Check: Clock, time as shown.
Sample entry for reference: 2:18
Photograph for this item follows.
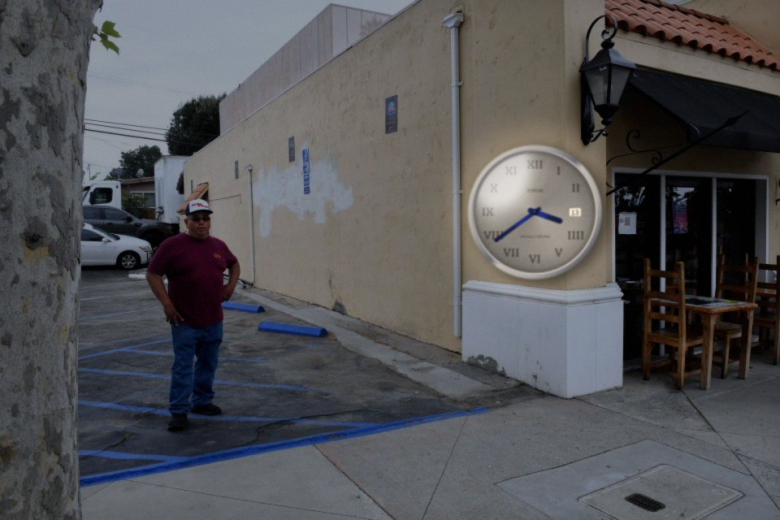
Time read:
3:39
